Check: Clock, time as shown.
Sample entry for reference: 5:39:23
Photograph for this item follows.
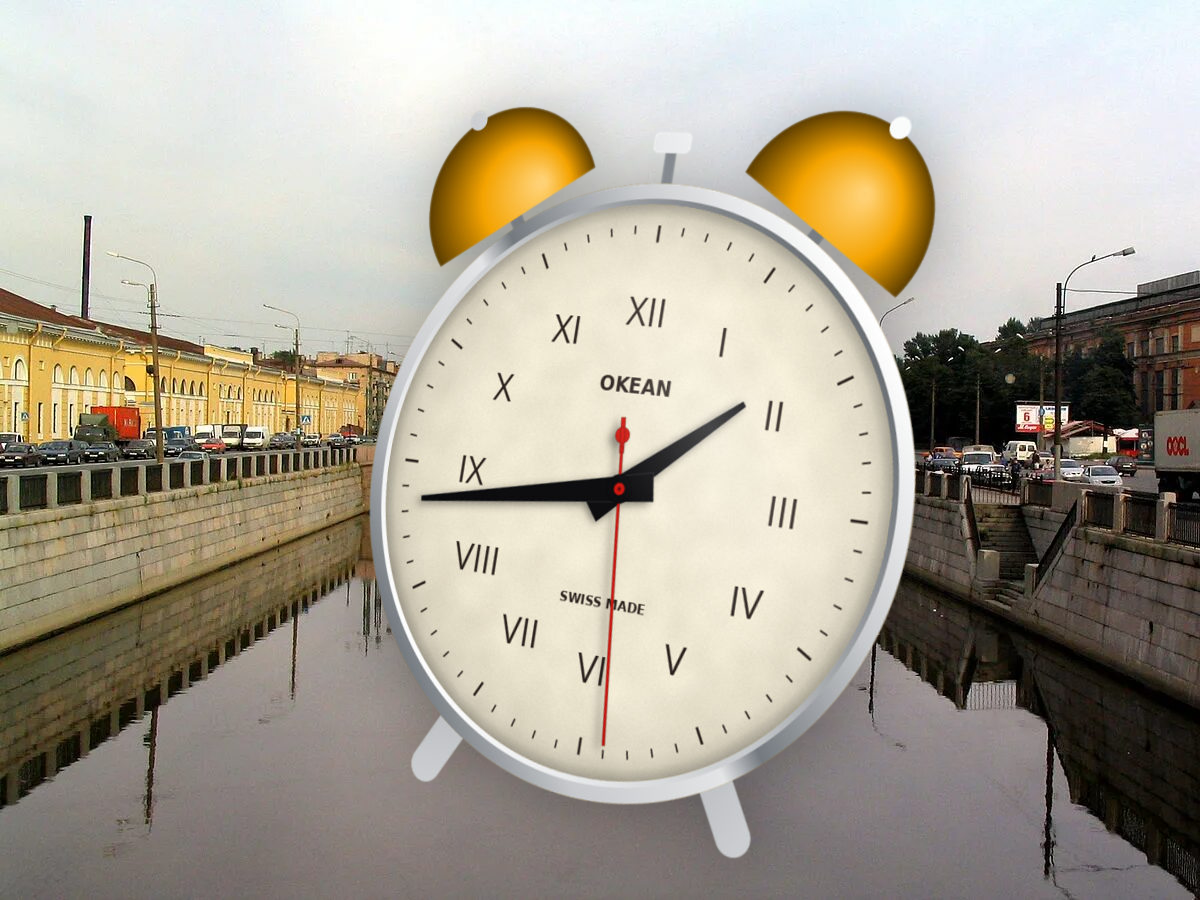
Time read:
1:43:29
